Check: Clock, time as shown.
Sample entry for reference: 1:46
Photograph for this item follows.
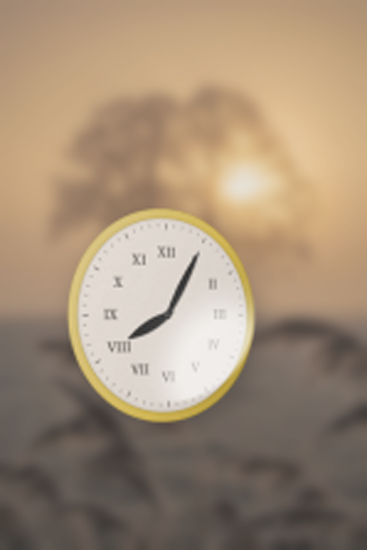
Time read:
8:05
